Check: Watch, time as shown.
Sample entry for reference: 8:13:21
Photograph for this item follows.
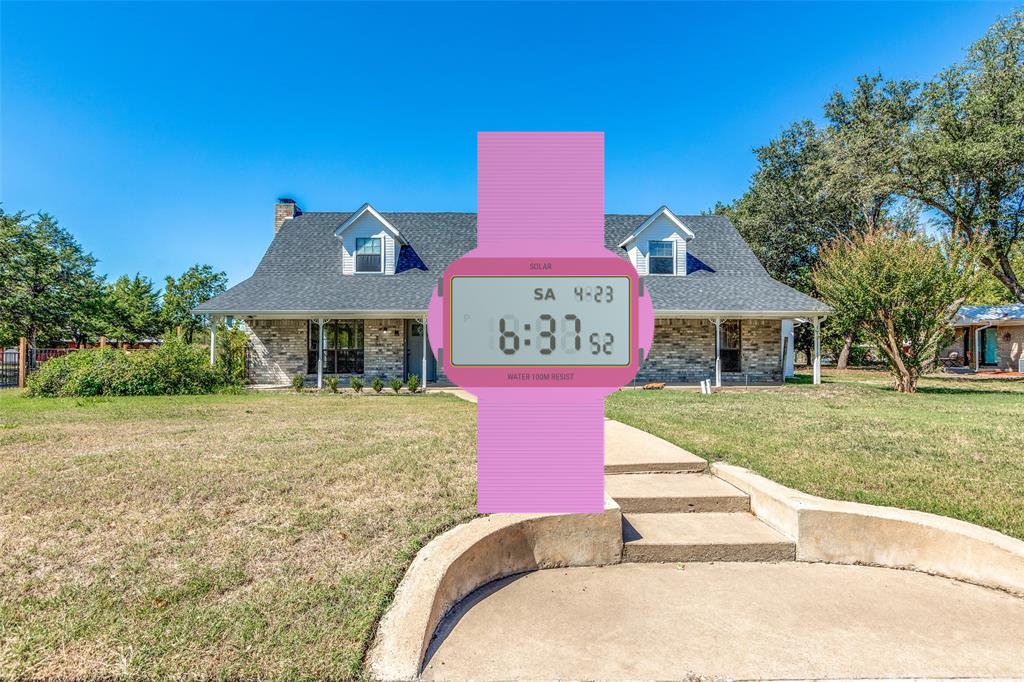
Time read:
6:37:52
